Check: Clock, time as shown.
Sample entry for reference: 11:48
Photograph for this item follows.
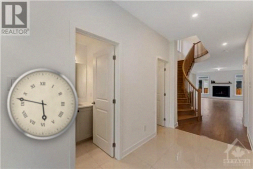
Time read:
5:47
